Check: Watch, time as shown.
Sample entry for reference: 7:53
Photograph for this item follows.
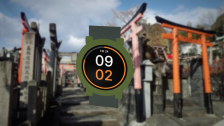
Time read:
9:02
